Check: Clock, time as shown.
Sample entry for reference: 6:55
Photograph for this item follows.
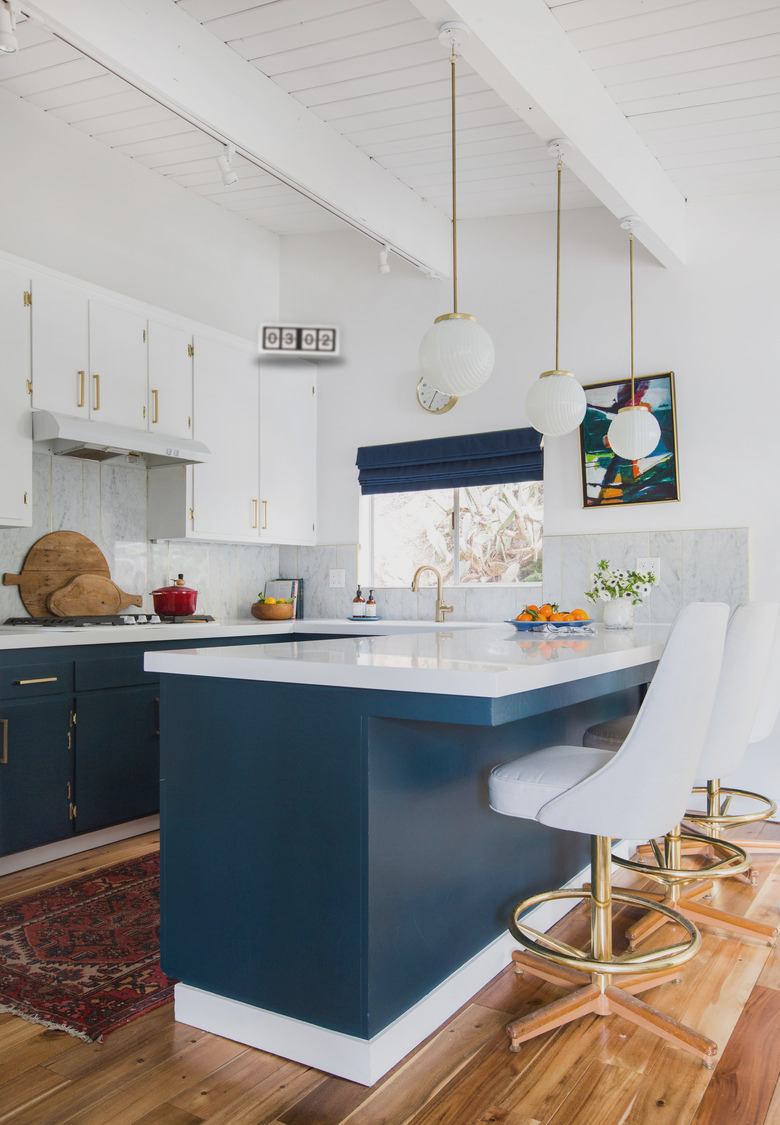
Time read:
3:02
